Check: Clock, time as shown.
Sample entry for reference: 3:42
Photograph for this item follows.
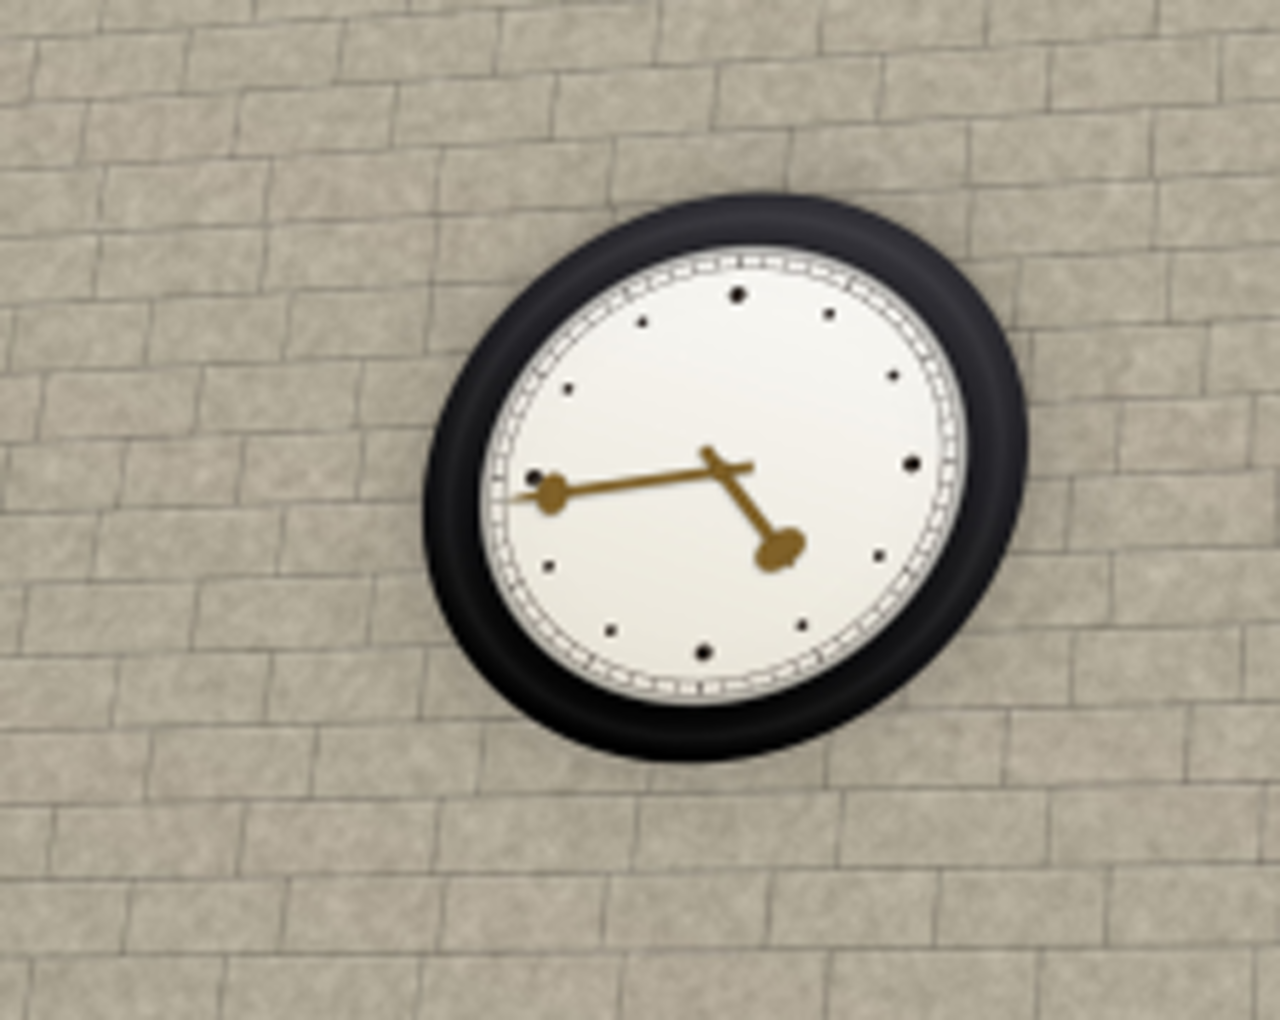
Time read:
4:44
